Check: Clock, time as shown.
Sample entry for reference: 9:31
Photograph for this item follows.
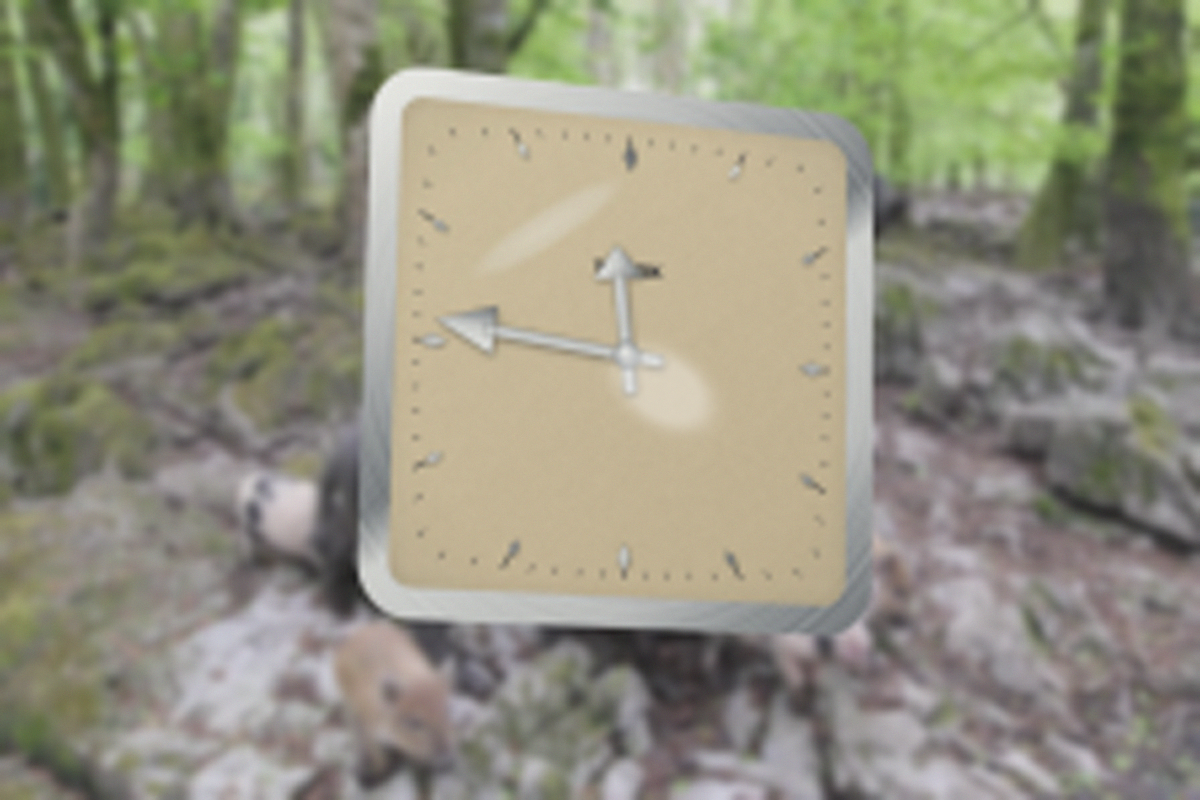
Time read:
11:46
